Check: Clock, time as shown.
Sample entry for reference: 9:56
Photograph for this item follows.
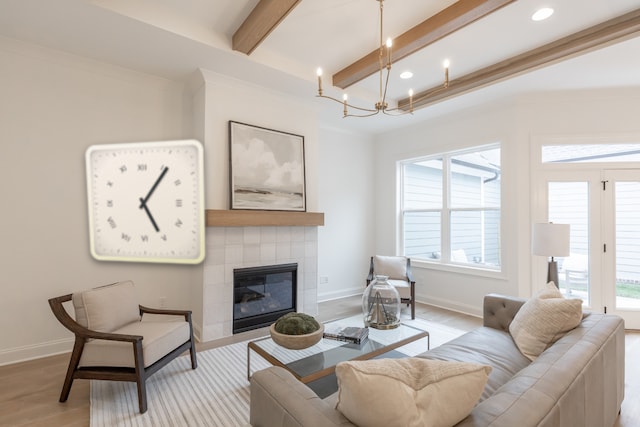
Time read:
5:06
